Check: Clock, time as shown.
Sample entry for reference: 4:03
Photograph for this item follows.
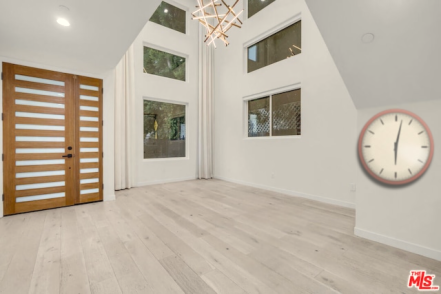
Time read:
6:02
